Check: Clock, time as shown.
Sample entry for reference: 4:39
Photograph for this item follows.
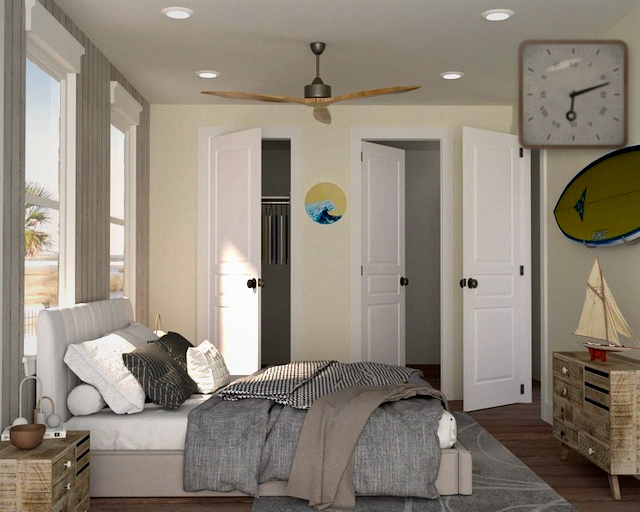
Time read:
6:12
